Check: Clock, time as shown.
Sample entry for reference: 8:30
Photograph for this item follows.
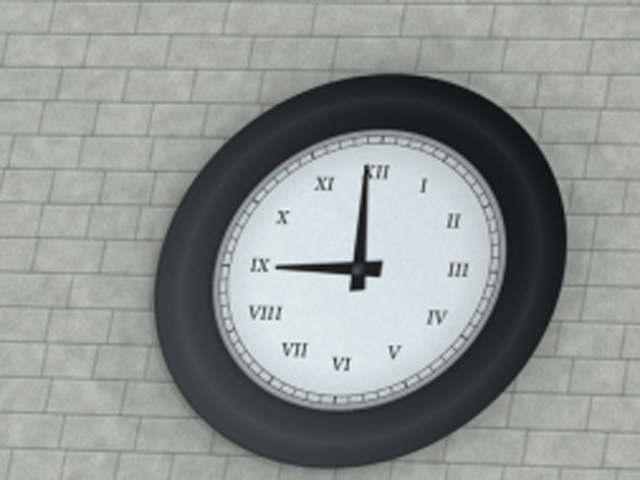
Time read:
8:59
